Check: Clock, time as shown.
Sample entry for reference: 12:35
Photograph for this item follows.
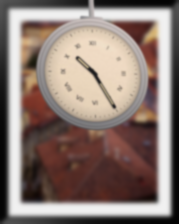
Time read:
10:25
